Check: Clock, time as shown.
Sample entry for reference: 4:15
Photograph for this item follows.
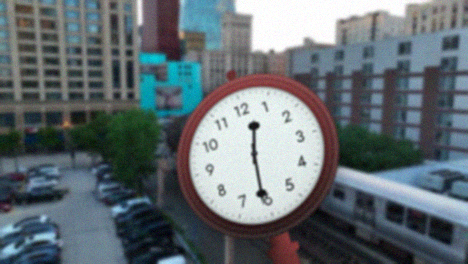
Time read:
12:31
